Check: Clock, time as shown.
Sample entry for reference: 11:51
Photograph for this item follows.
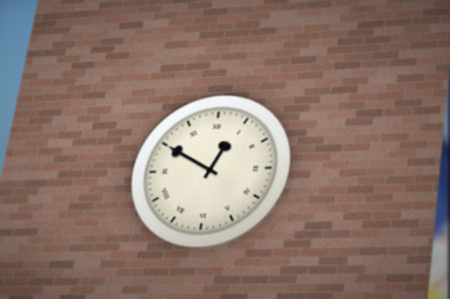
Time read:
12:50
